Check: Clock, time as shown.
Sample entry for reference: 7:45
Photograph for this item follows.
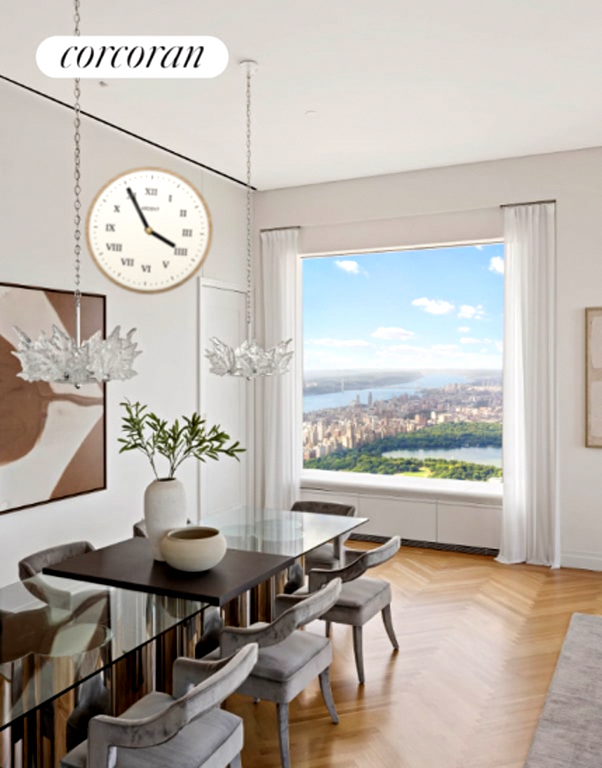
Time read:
3:55
